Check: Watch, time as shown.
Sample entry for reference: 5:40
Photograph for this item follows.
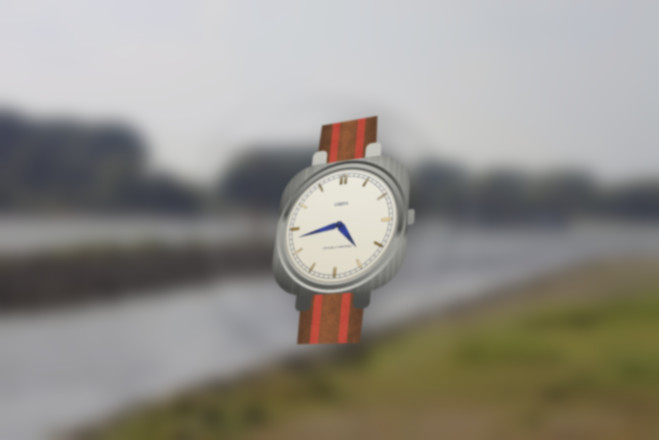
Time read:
4:43
